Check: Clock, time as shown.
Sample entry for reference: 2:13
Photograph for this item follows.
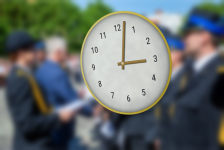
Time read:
3:02
